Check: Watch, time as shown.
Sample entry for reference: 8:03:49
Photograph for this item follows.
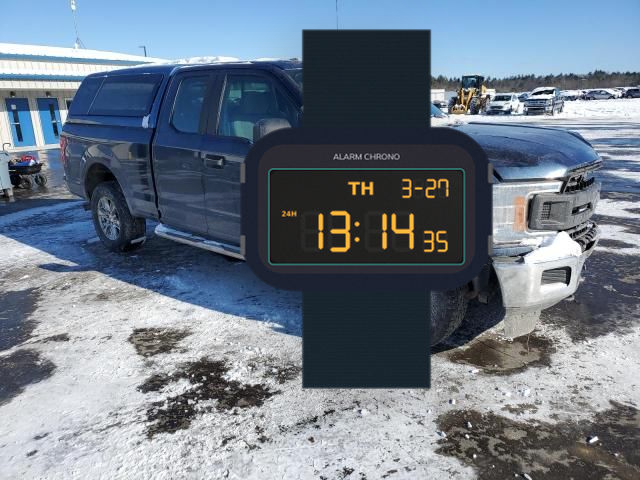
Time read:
13:14:35
